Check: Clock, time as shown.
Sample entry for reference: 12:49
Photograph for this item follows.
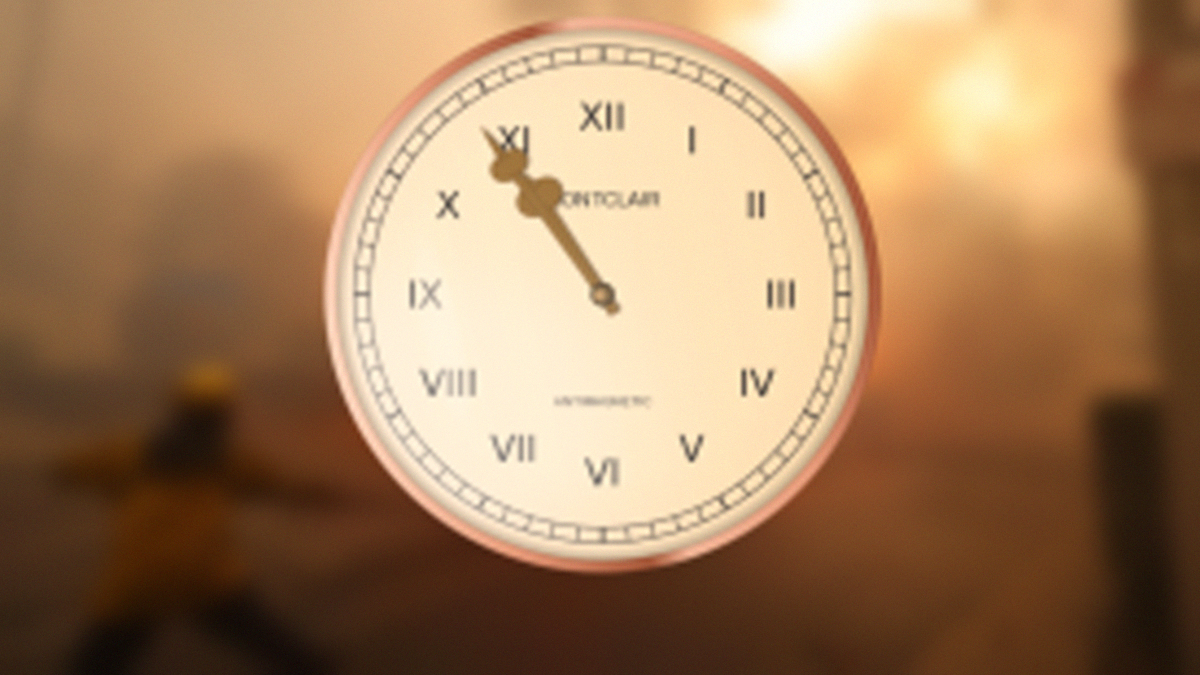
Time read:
10:54
